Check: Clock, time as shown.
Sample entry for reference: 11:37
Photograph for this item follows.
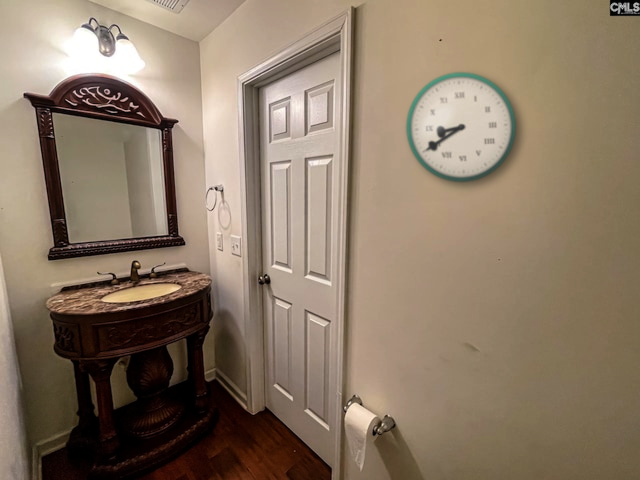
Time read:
8:40
